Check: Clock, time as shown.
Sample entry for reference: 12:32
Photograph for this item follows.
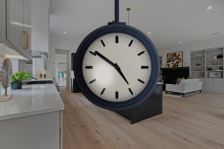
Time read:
4:51
